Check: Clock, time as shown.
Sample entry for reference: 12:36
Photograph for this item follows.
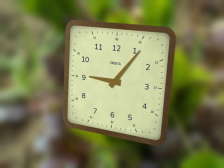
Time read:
9:06
